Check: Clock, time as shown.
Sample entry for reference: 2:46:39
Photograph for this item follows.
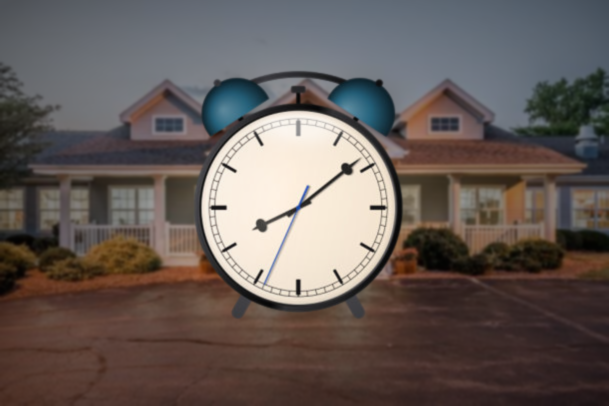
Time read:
8:08:34
